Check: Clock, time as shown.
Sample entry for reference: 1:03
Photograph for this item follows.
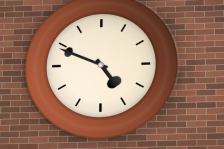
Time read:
4:49
